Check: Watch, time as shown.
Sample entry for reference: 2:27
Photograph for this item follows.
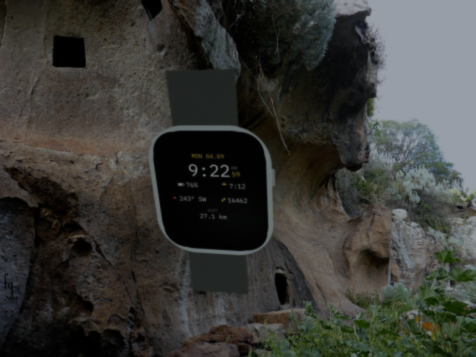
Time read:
9:22
